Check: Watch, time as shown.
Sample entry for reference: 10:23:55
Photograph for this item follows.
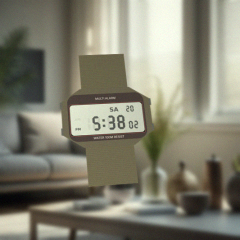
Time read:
5:38:02
